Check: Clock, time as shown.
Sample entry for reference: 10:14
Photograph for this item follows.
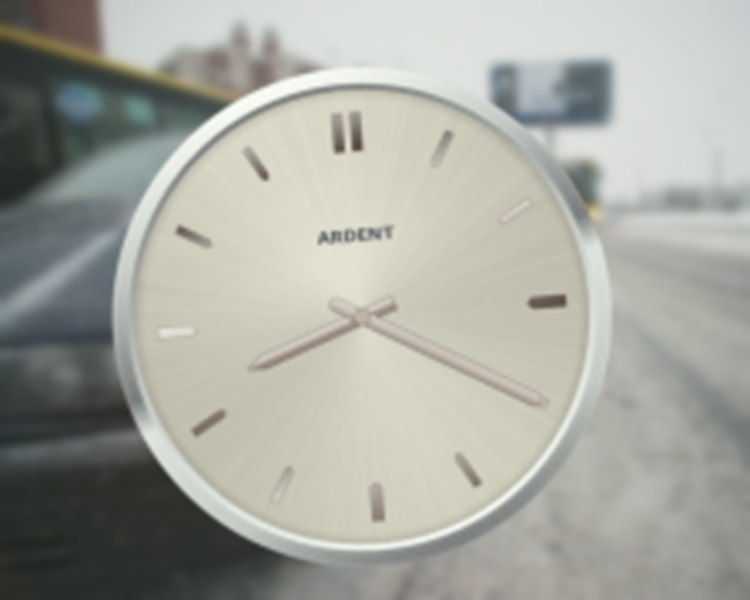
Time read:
8:20
